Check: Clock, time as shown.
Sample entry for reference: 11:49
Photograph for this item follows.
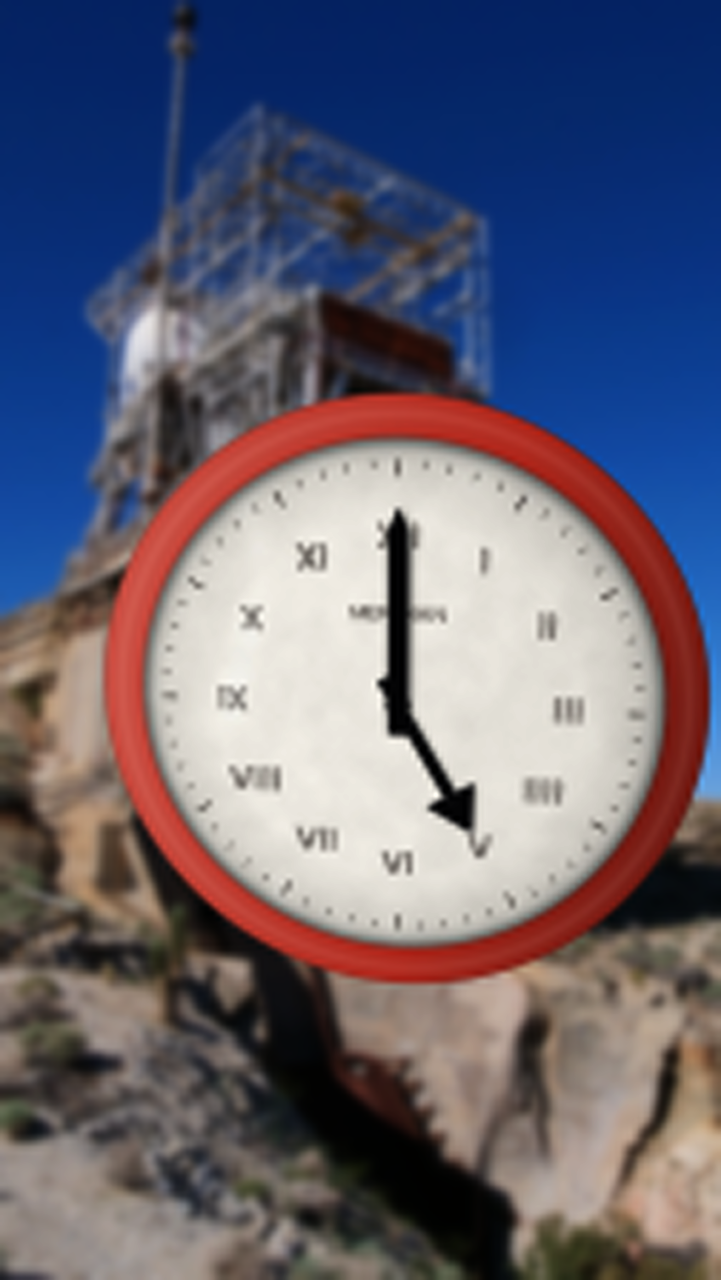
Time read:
5:00
